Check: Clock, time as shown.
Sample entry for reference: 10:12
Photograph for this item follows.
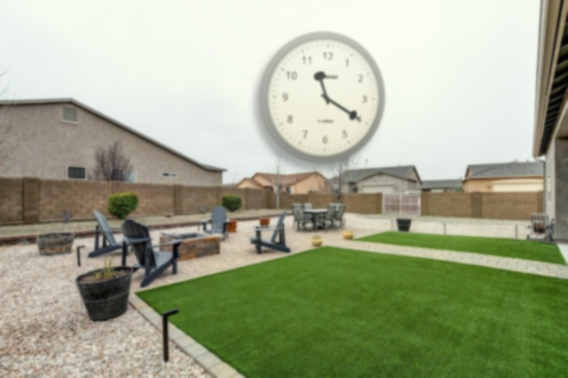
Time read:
11:20
